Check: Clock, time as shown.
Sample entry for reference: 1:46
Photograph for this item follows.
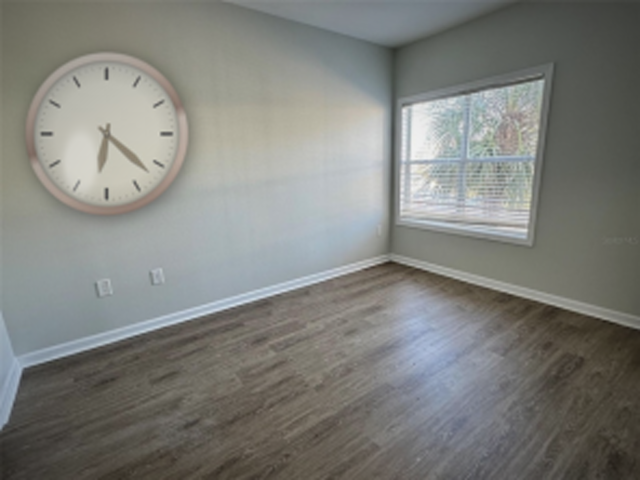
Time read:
6:22
